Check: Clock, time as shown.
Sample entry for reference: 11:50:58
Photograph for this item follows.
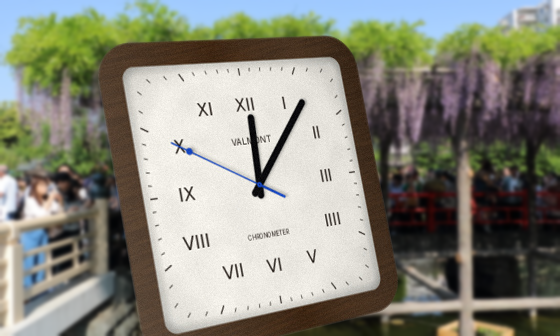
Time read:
12:06:50
